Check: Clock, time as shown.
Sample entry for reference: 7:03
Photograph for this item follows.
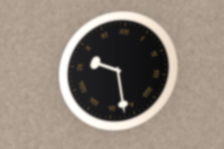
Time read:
9:27
